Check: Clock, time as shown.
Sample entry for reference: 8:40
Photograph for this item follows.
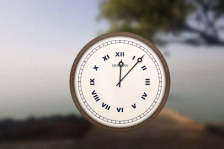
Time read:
12:07
